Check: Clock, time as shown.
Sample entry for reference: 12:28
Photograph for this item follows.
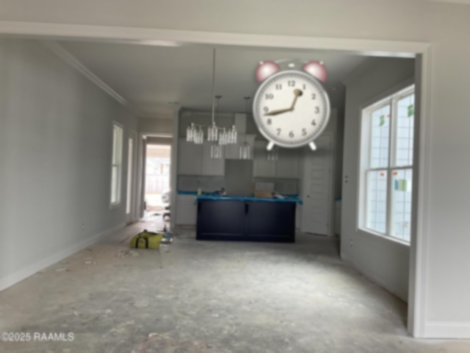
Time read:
12:43
